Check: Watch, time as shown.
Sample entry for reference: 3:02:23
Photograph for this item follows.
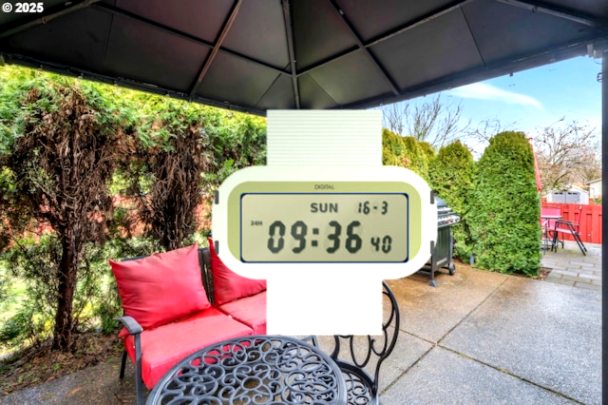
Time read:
9:36:40
